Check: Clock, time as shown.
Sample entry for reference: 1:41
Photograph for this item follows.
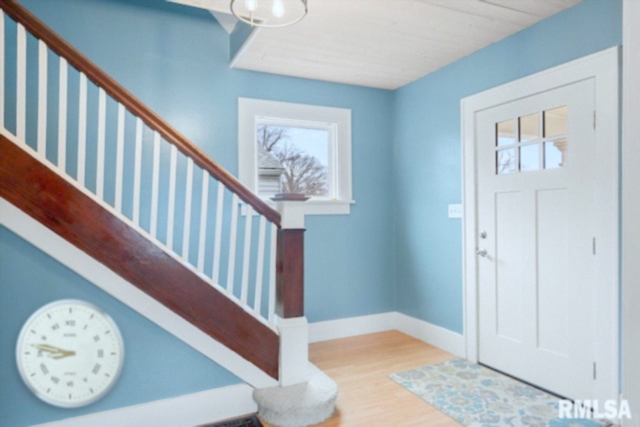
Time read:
8:47
